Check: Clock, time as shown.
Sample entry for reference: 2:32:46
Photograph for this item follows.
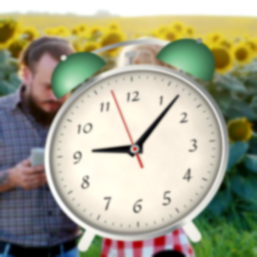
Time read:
9:06:57
